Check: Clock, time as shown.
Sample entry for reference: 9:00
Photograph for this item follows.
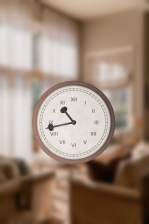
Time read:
10:43
